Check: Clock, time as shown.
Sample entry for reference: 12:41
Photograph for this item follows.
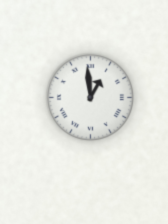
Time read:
12:59
